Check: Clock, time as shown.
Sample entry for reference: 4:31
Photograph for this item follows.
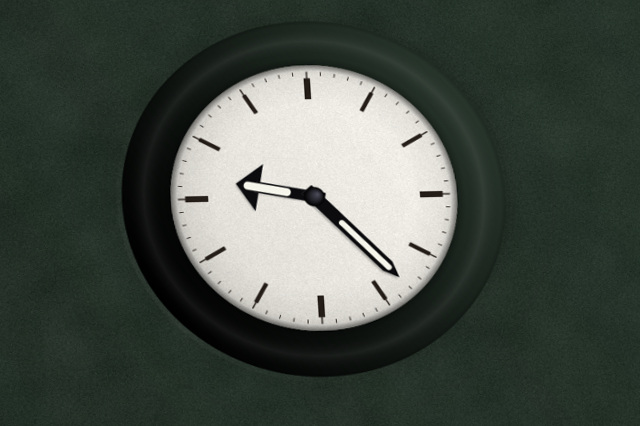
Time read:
9:23
